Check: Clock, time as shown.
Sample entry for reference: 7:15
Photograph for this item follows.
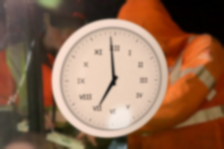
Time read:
6:59
